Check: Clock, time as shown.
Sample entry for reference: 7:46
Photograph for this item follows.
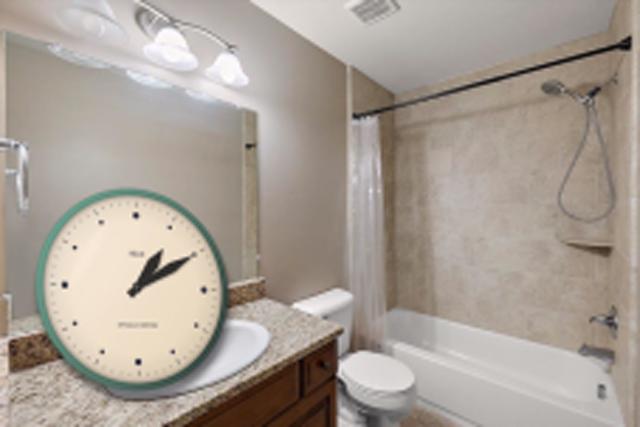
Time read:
1:10
